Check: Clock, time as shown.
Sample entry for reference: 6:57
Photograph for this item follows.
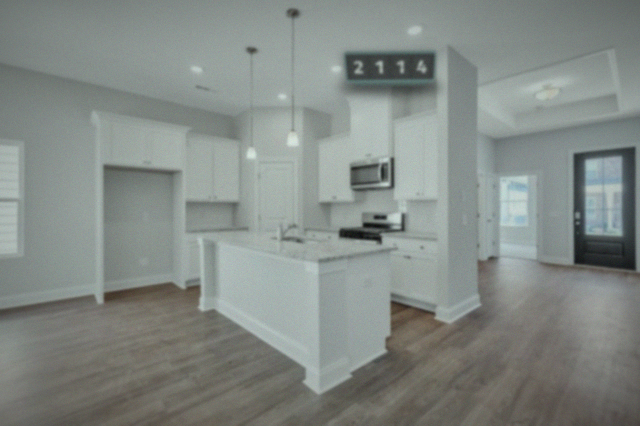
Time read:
21:14
